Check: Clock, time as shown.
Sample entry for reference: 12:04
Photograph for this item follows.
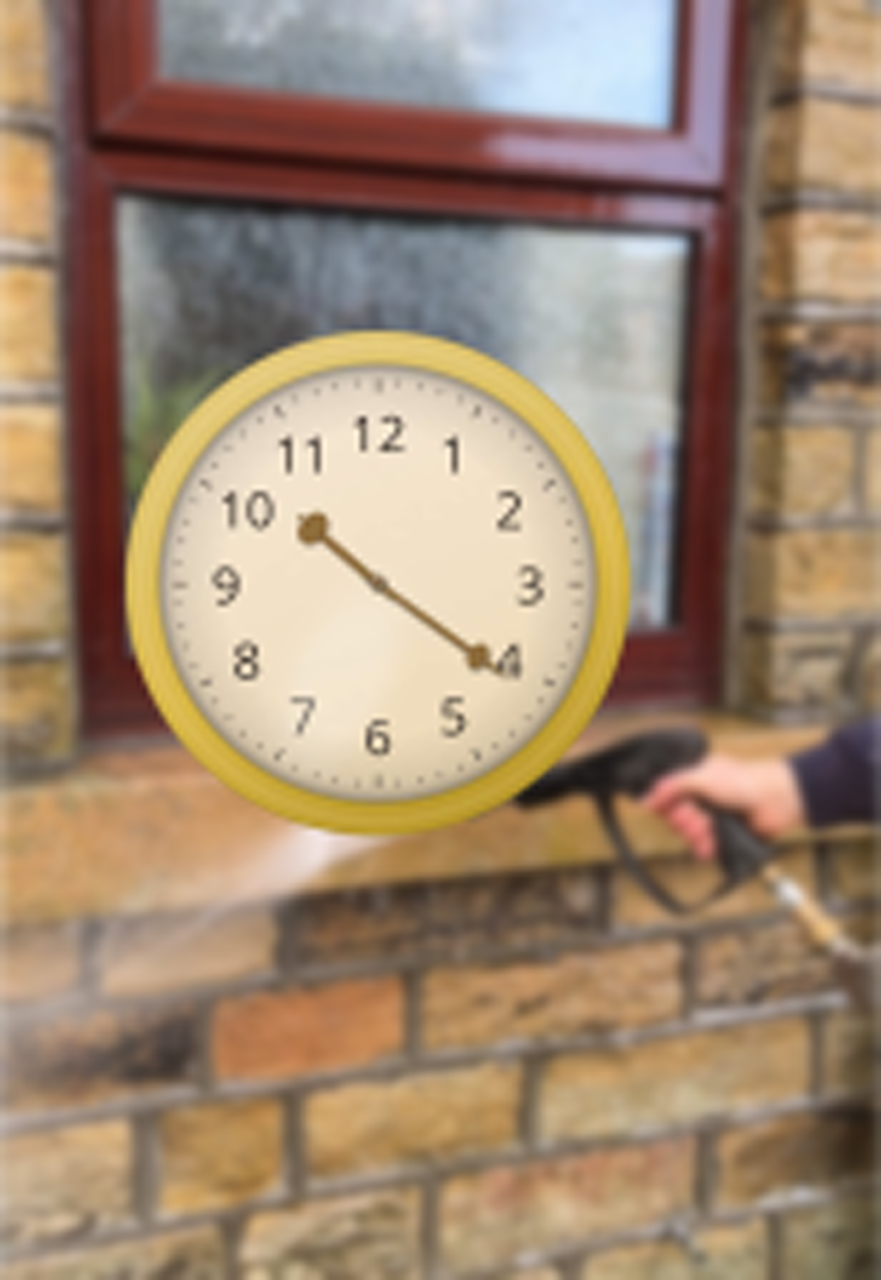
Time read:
10:21
